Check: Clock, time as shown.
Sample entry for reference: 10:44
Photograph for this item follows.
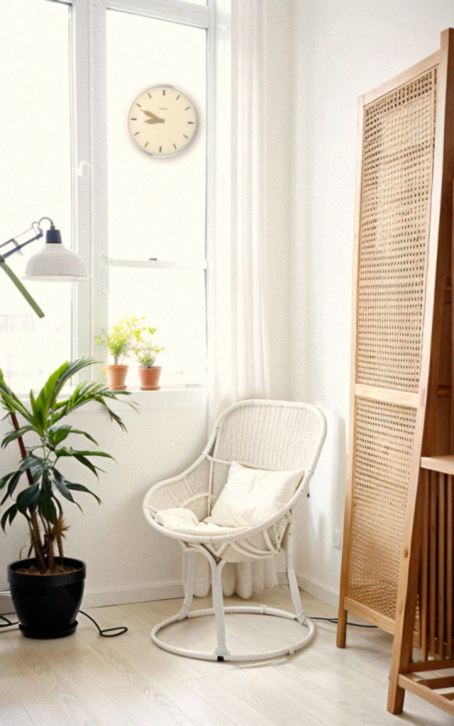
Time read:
8:49
